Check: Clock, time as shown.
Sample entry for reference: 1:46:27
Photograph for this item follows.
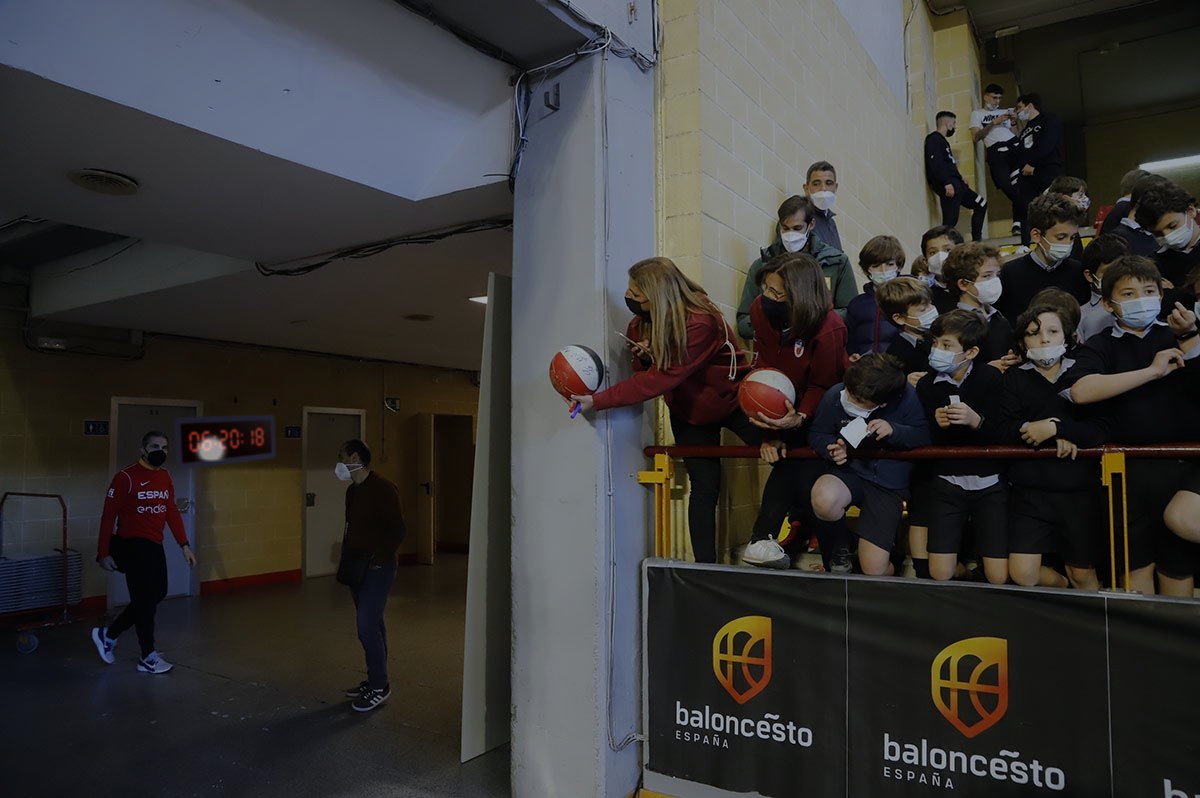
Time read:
6:20:18
